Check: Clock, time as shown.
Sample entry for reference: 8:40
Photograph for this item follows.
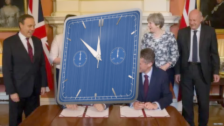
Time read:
11:52
